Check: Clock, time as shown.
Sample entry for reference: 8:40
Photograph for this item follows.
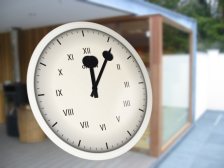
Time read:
12:06
